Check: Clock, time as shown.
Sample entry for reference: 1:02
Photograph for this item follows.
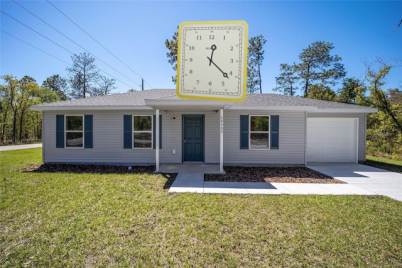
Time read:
12:22
